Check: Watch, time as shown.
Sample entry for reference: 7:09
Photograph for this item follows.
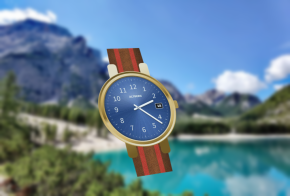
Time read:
2:22
